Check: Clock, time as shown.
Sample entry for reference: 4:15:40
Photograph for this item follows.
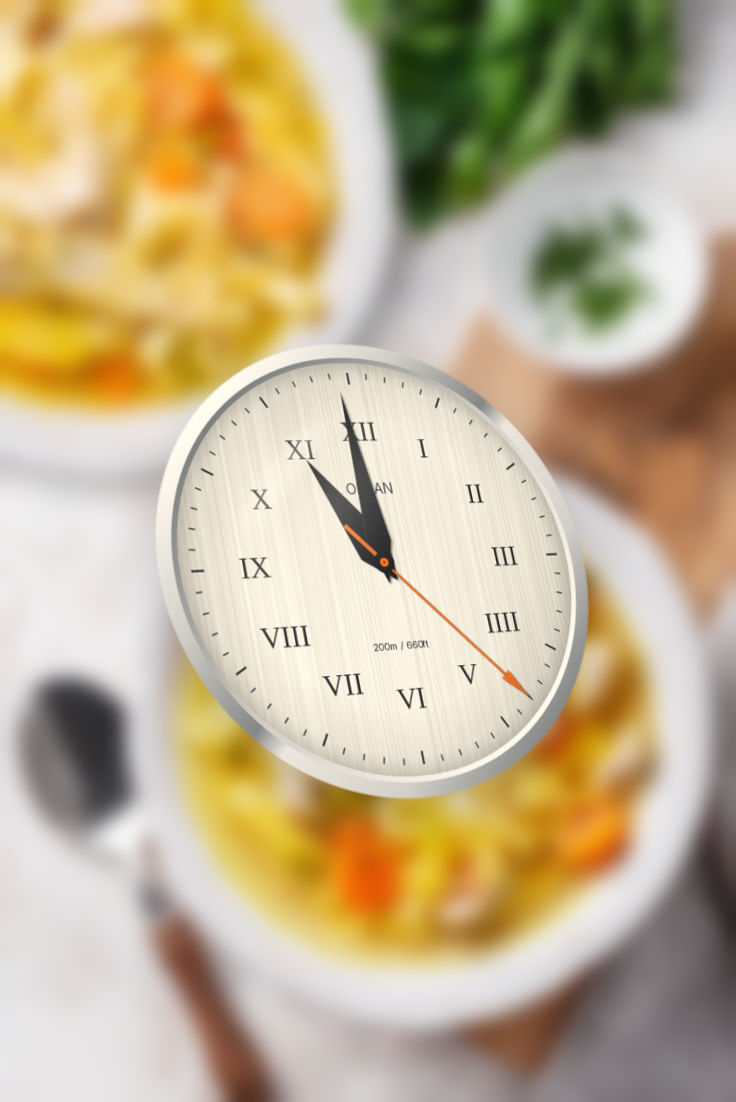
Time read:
10:59:23
